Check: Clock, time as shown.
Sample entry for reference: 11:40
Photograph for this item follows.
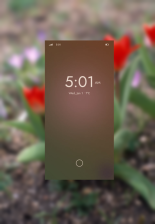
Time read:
5:01
